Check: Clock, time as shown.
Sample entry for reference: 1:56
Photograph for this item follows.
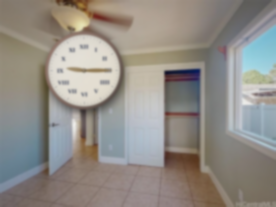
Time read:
9:15
